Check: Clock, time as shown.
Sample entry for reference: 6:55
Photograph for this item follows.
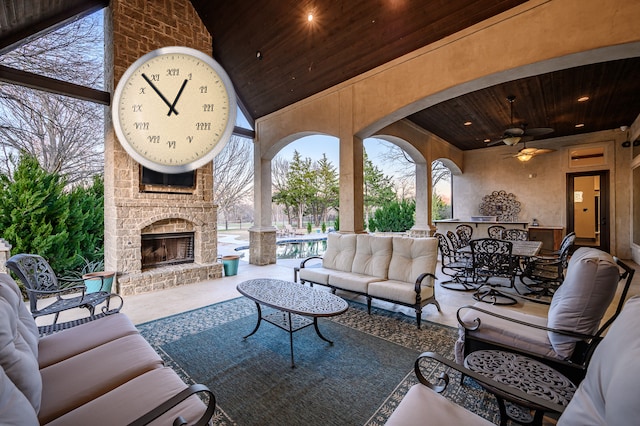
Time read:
12:53
